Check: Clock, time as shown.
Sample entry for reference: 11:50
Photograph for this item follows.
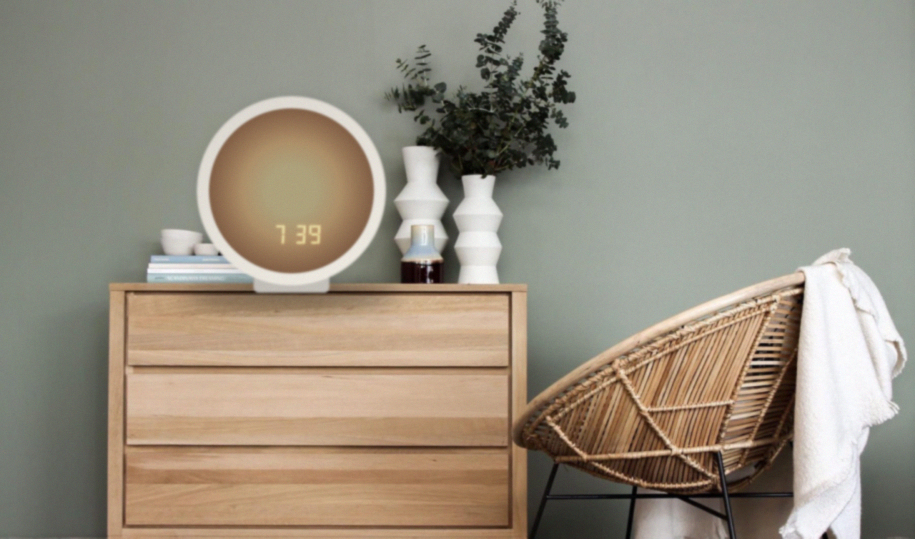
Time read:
7:39
